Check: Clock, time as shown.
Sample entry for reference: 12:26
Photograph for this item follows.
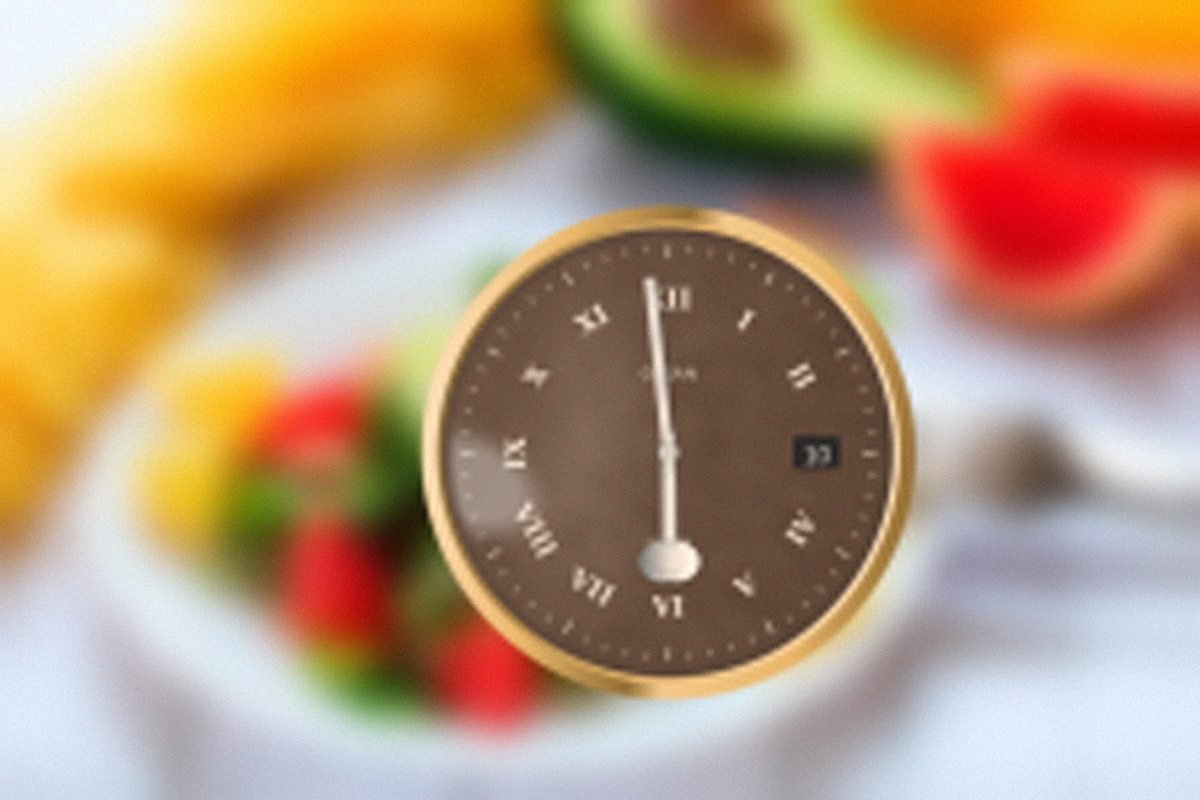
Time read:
5:59
